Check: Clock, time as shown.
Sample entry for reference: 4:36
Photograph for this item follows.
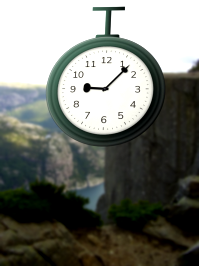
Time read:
9:07
